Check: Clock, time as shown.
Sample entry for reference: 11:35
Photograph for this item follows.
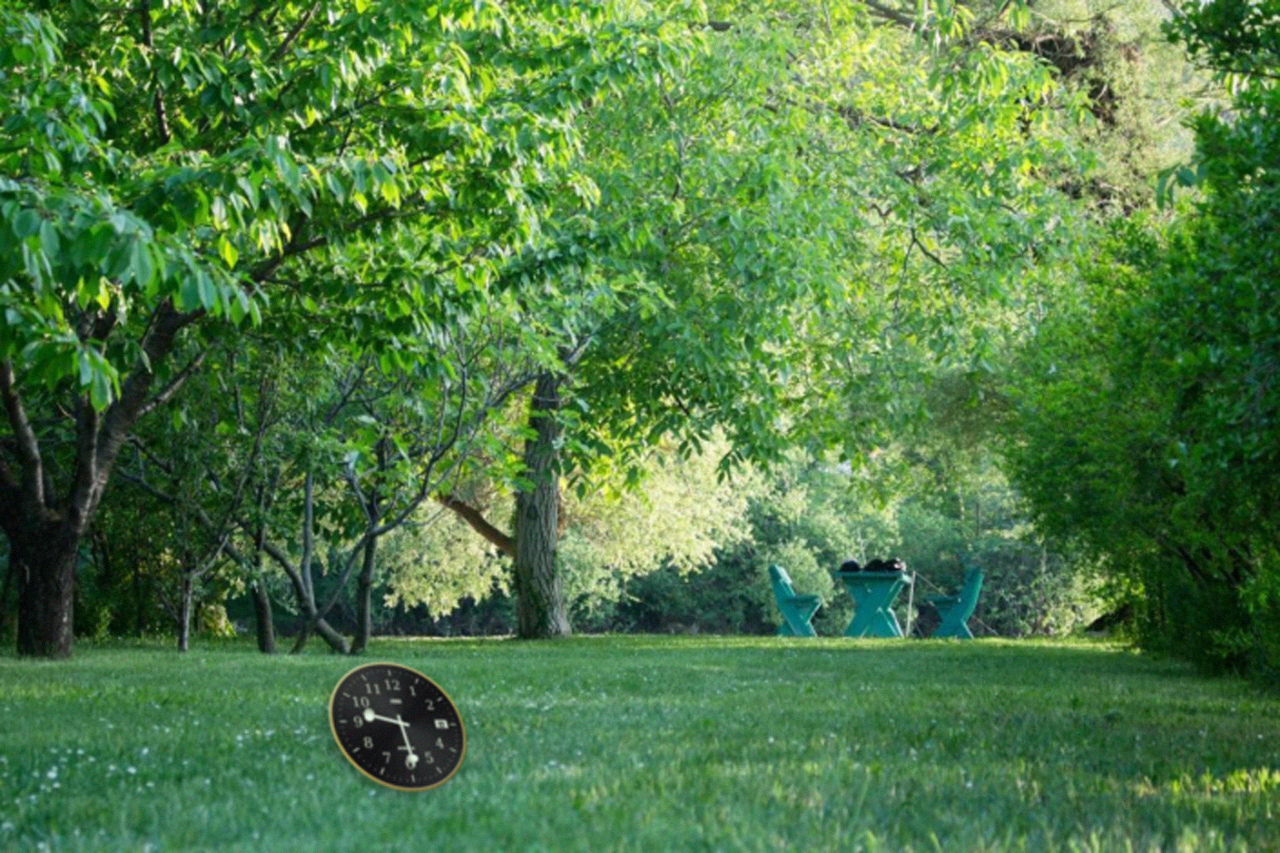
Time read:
9:29
